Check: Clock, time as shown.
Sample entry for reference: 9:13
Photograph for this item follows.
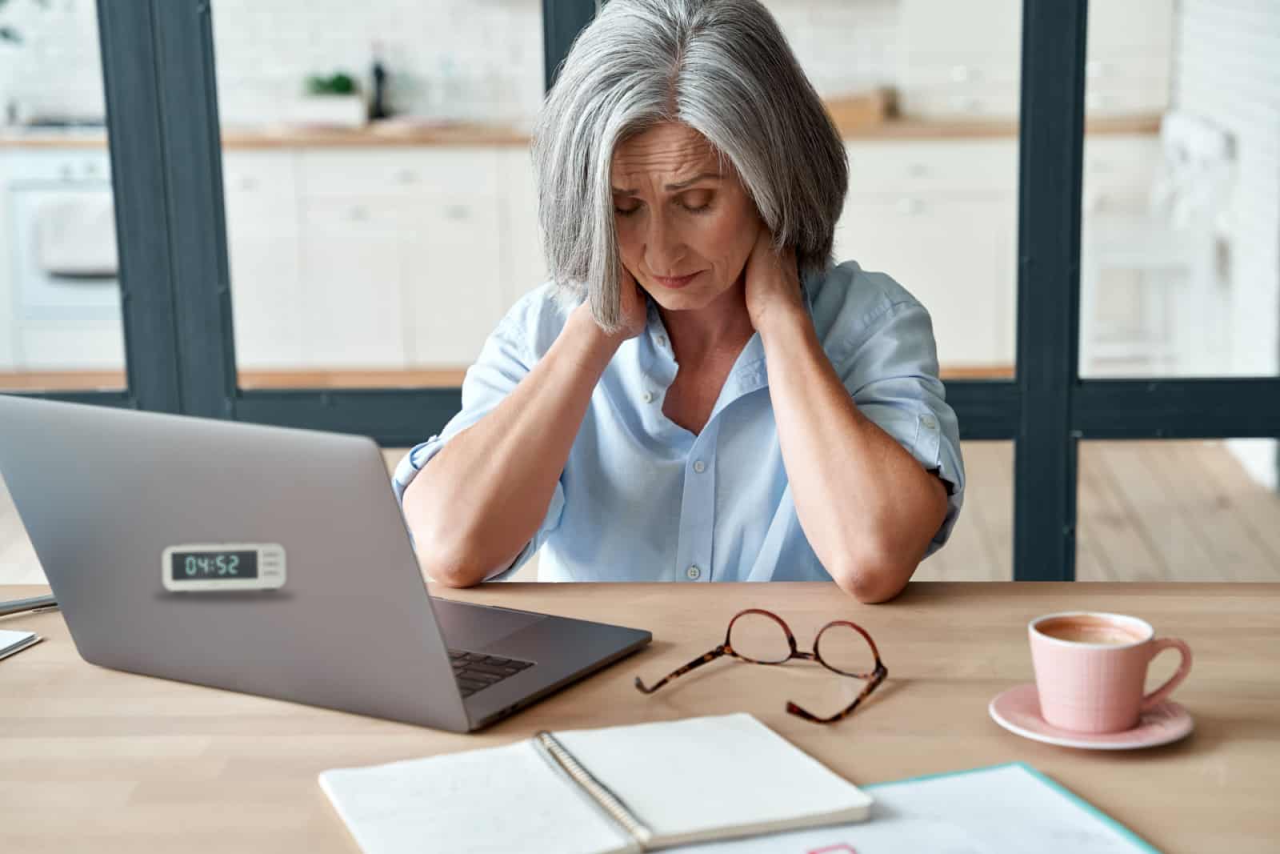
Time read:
4:52
